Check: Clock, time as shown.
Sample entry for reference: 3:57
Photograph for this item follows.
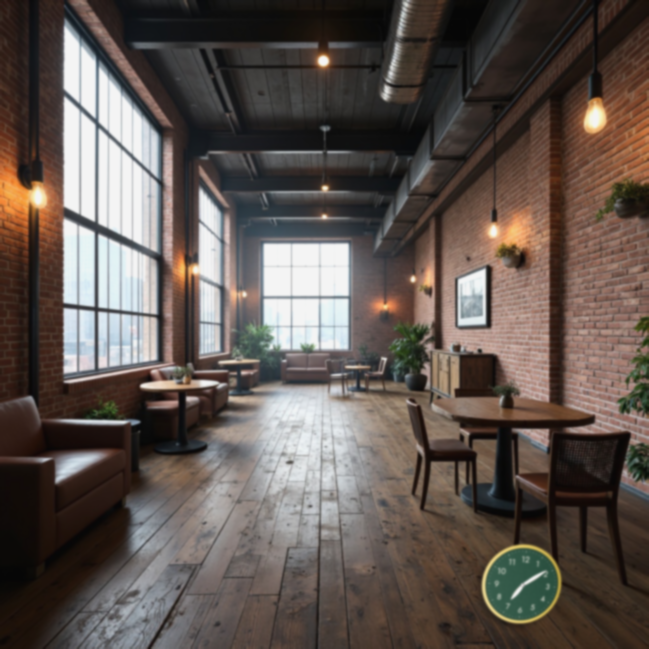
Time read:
7:09
